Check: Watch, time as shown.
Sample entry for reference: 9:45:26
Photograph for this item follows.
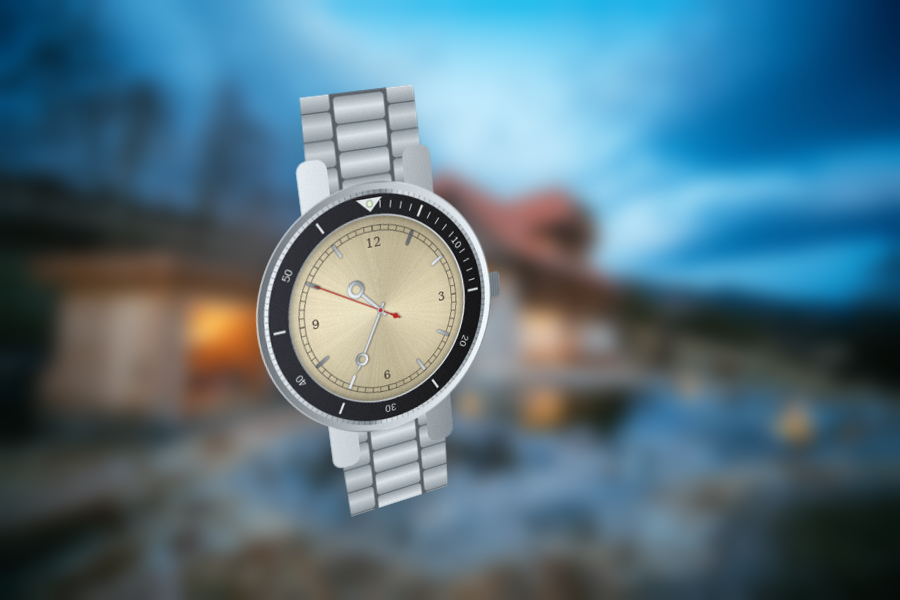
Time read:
10:34:50
